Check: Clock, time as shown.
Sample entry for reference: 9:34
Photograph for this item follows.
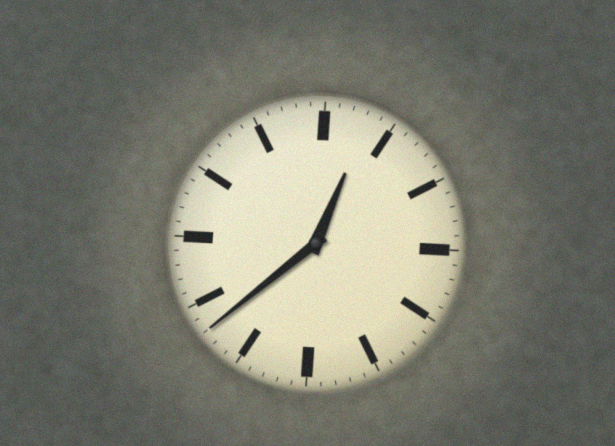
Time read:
12:38
